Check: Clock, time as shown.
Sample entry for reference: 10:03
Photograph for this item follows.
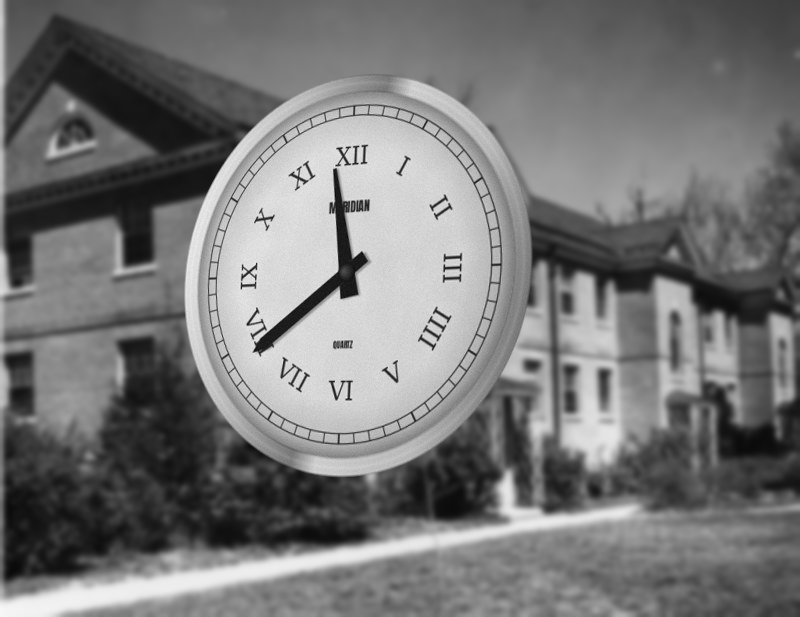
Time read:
11:39
